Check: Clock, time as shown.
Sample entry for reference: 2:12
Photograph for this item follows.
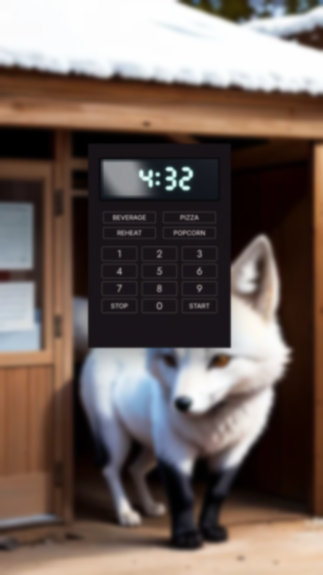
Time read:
4:32
